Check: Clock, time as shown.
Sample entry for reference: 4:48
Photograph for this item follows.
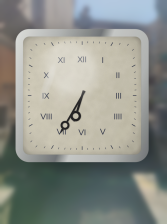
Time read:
6:35
